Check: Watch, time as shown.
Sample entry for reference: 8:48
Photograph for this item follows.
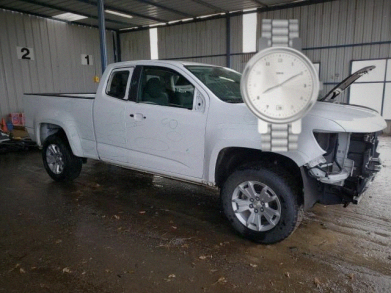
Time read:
8:10
